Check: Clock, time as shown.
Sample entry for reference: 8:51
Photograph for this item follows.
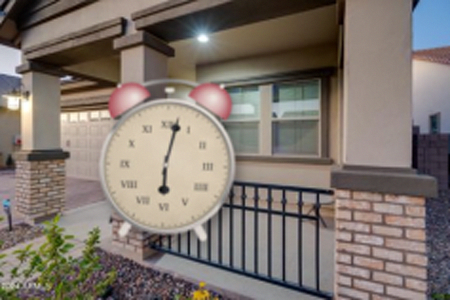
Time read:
6:02
